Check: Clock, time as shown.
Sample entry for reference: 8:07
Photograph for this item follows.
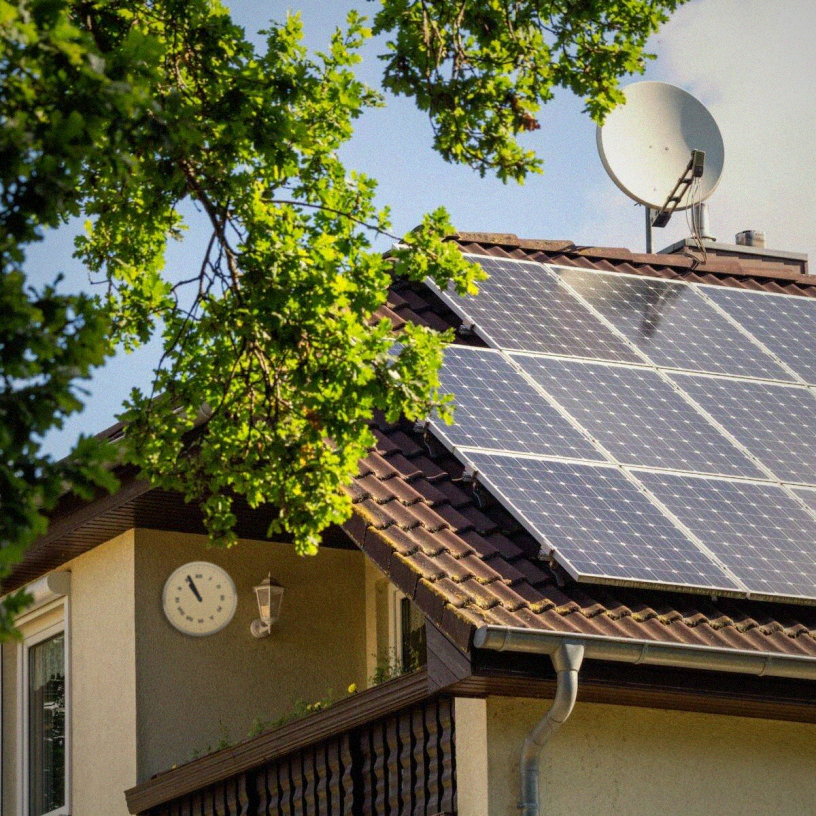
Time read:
10:56
